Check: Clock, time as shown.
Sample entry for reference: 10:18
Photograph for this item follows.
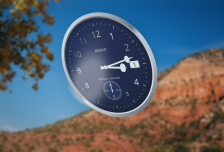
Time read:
3:13
